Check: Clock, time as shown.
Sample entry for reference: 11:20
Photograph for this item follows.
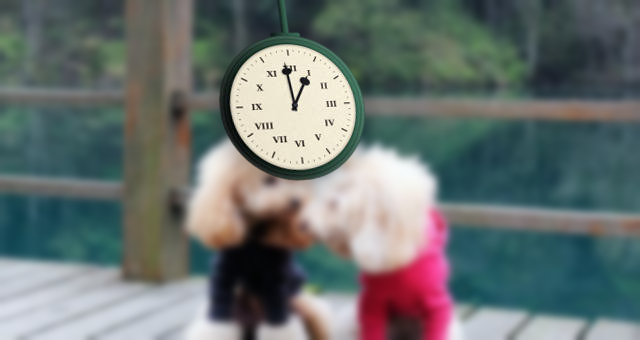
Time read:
12:59
